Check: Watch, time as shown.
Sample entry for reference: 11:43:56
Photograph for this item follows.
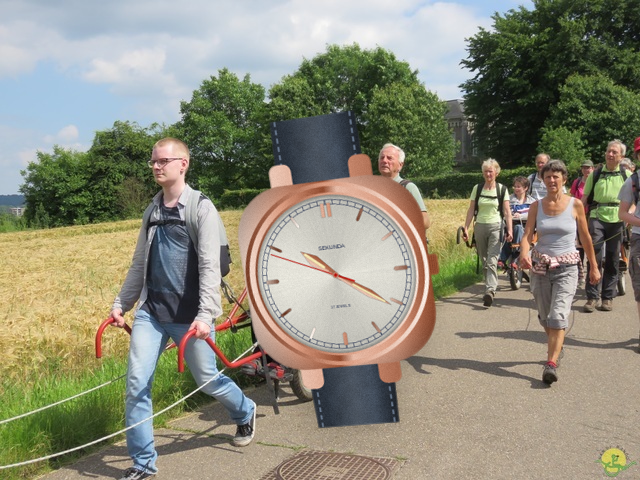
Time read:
10:20:49
